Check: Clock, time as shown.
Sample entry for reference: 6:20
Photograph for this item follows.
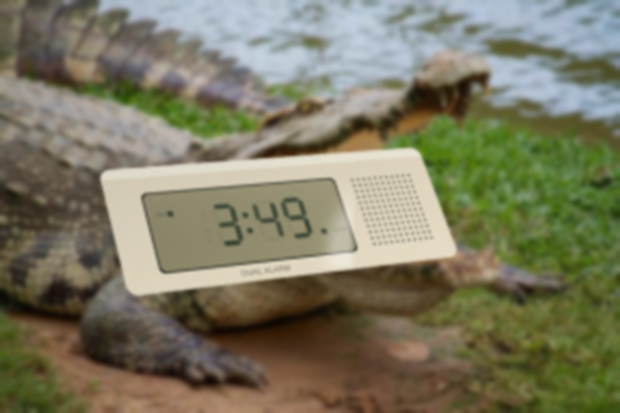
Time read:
3:49
